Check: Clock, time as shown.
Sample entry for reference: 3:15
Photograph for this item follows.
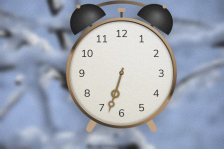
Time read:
6:33
